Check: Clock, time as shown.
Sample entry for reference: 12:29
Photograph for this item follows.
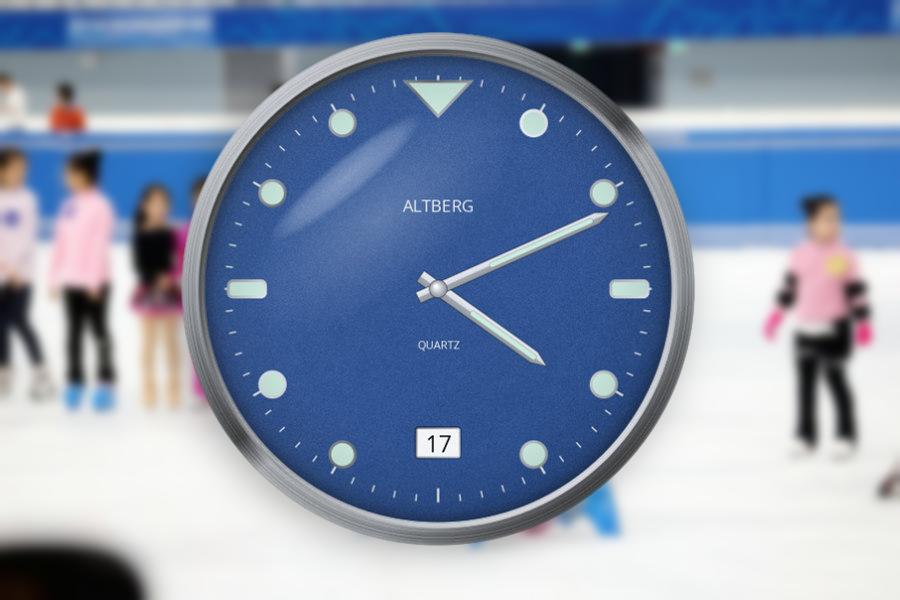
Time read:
4:11
